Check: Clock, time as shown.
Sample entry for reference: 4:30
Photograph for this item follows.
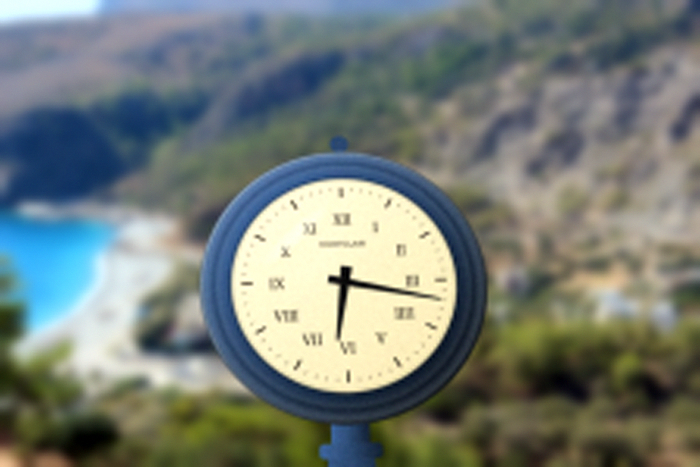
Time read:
6:17
